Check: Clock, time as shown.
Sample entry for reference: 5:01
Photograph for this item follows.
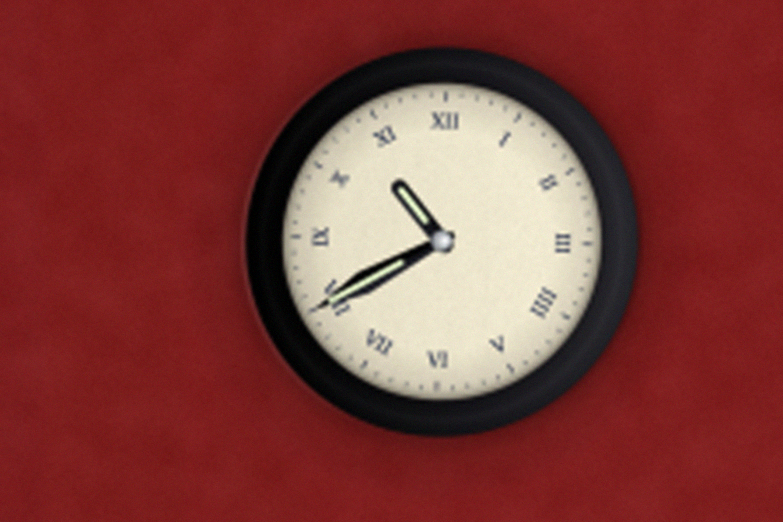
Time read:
10:40
